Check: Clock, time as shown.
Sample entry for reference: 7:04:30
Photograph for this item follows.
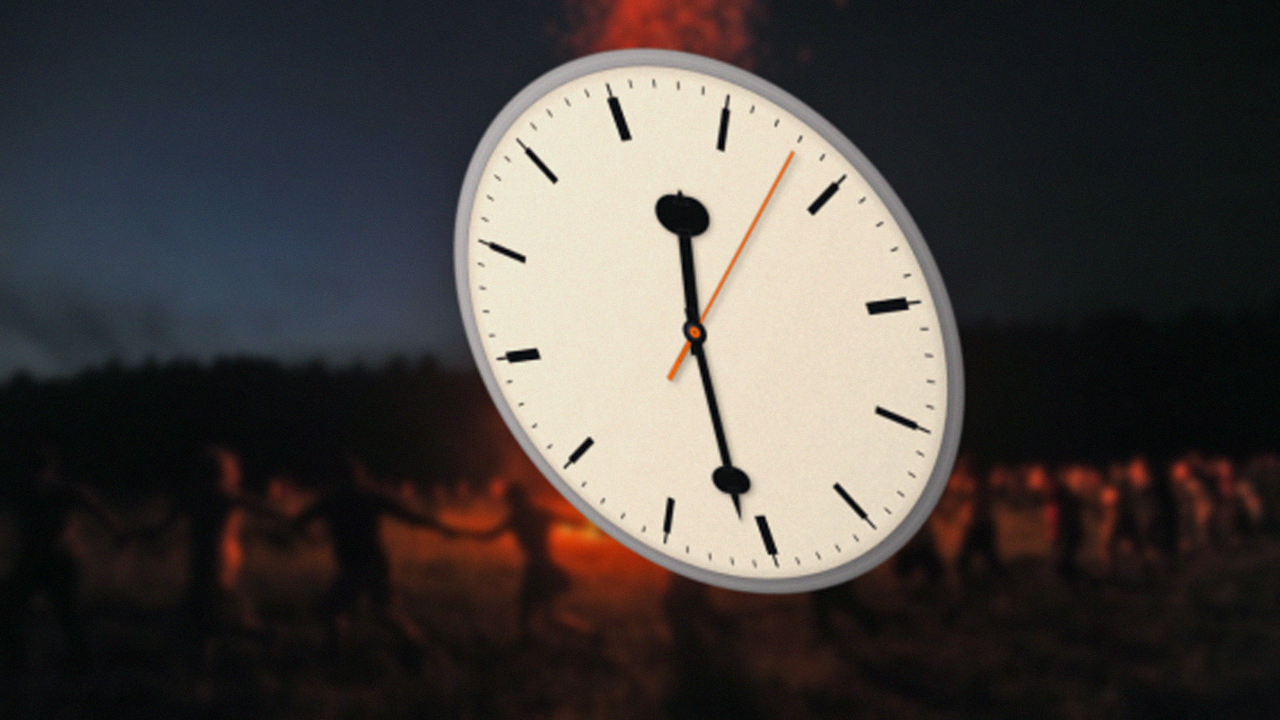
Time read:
12:31:08
